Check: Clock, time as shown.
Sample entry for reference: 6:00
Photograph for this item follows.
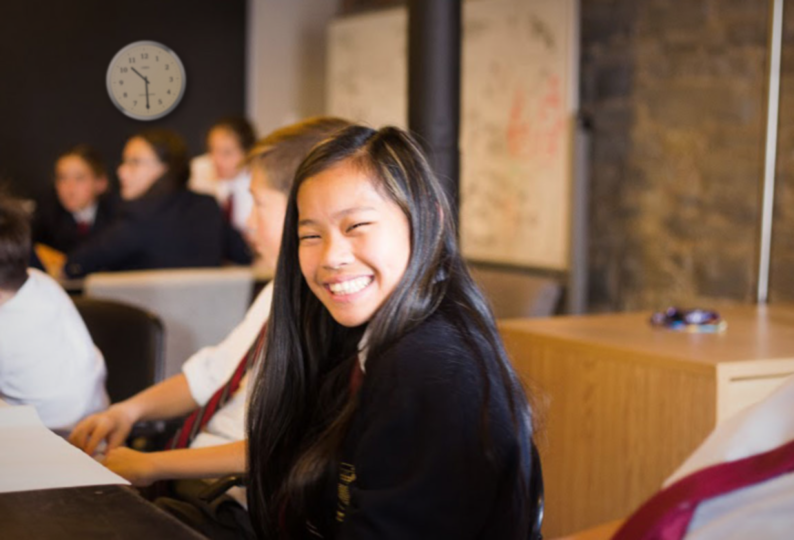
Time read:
10:30
